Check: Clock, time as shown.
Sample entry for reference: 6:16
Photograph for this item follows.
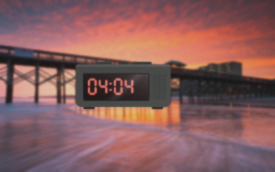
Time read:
4:04
